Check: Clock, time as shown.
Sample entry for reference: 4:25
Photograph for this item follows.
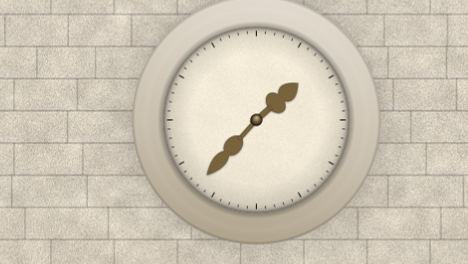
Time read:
1:37
